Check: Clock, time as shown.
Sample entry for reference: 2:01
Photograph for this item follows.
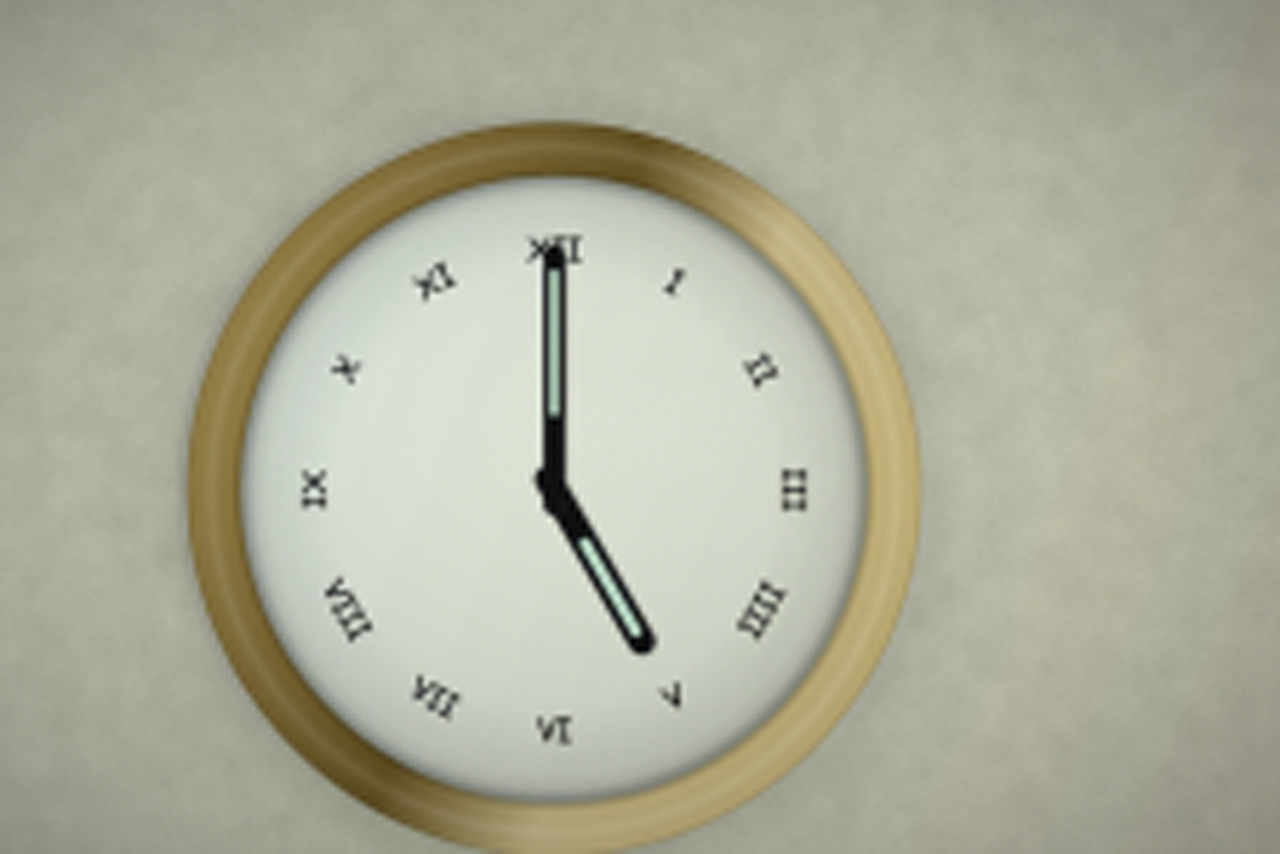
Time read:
5:00
